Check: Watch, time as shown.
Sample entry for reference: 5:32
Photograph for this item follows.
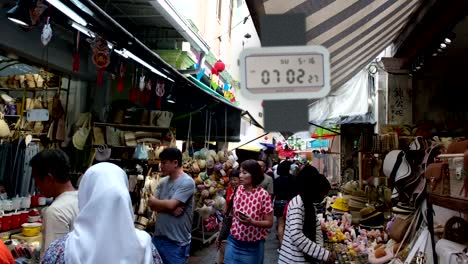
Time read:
7:02
